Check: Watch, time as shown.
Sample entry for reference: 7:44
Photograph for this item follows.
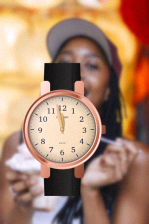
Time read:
11:58
